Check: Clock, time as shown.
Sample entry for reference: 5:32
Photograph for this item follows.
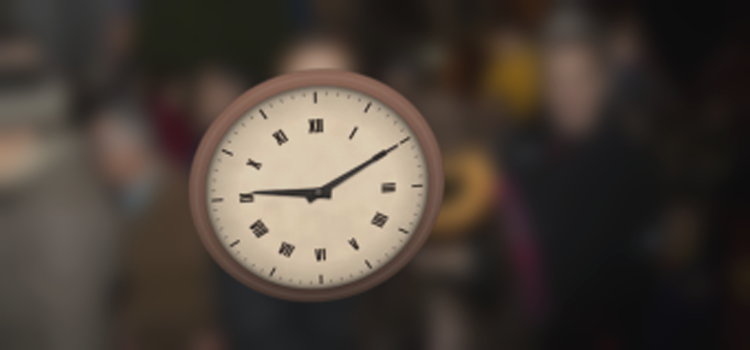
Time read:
9:10
